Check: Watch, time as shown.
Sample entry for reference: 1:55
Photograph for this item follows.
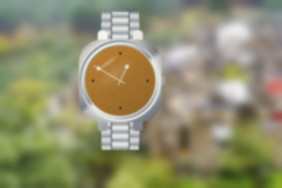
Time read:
12:50
